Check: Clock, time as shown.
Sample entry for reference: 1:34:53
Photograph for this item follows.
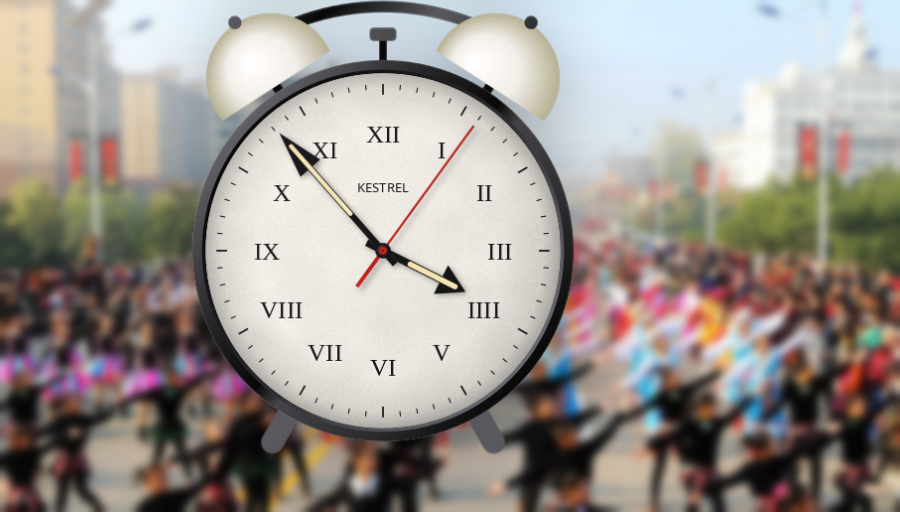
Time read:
3:53:06
